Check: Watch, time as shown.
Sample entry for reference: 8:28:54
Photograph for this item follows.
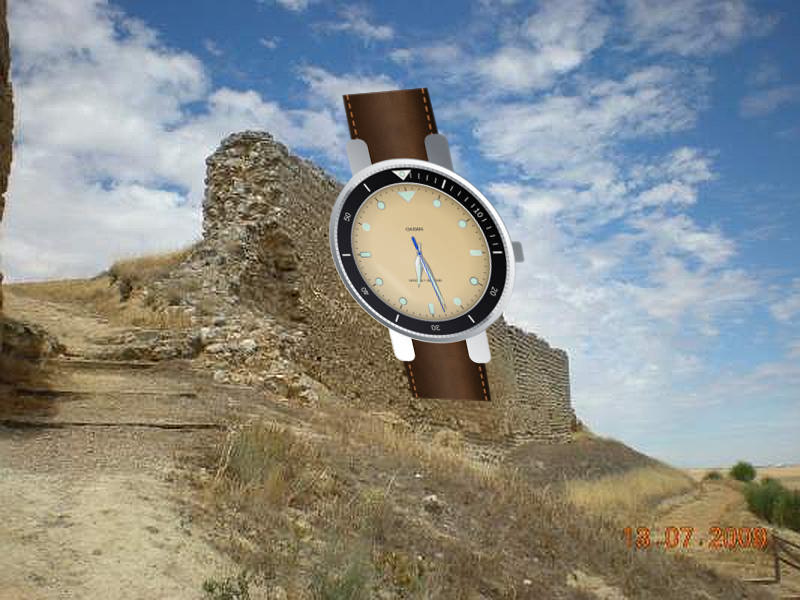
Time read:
6:27:28
